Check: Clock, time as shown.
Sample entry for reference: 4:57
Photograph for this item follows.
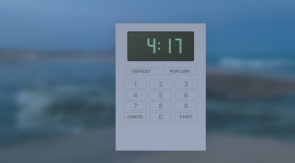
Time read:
4:17
